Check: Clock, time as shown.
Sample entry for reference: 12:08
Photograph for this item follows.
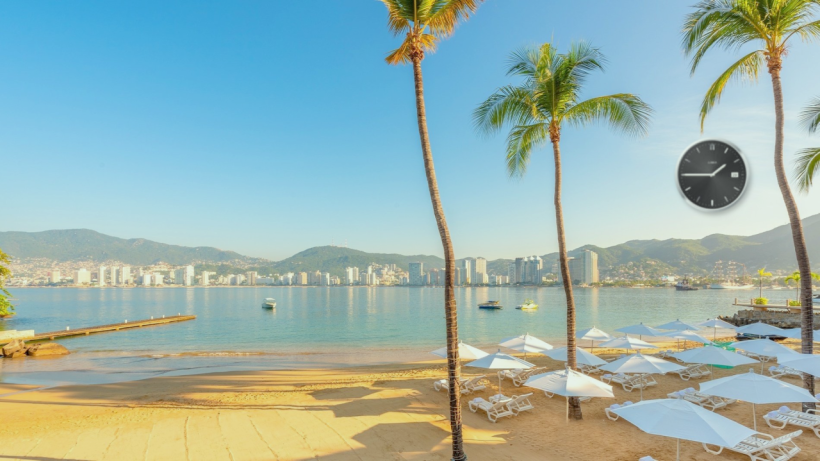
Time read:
1:45
